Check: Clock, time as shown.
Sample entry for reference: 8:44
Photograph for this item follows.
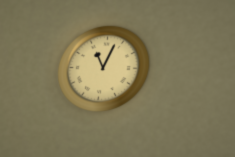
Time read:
11:03
